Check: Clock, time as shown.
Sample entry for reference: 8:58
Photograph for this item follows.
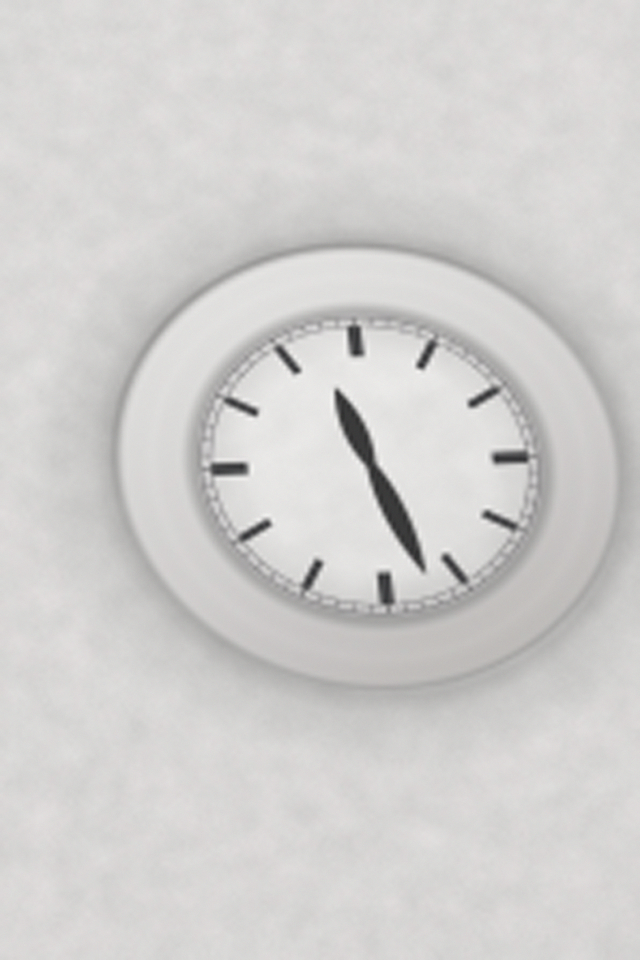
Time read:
11:27
